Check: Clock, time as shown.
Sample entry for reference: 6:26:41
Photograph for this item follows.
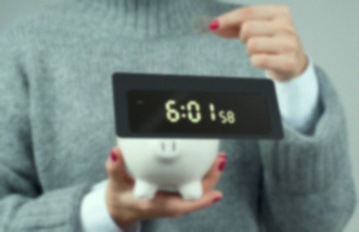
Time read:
6:01:58
